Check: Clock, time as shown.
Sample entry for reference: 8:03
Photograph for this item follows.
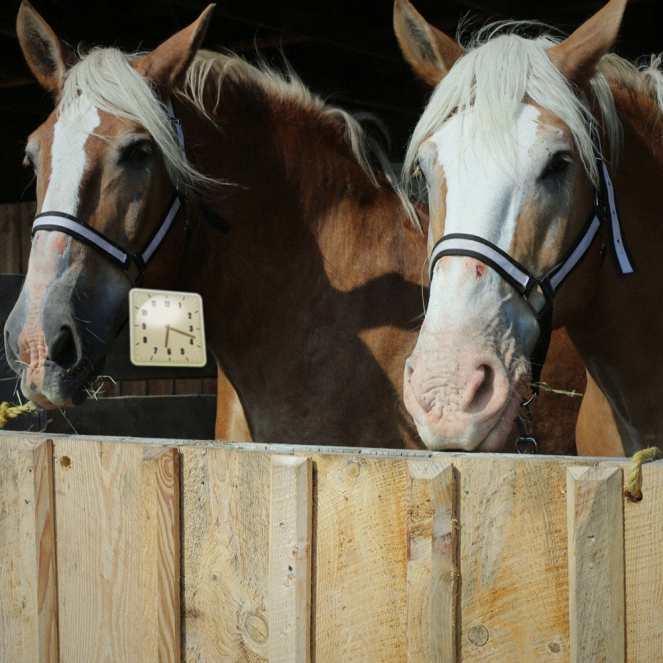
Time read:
6:18
